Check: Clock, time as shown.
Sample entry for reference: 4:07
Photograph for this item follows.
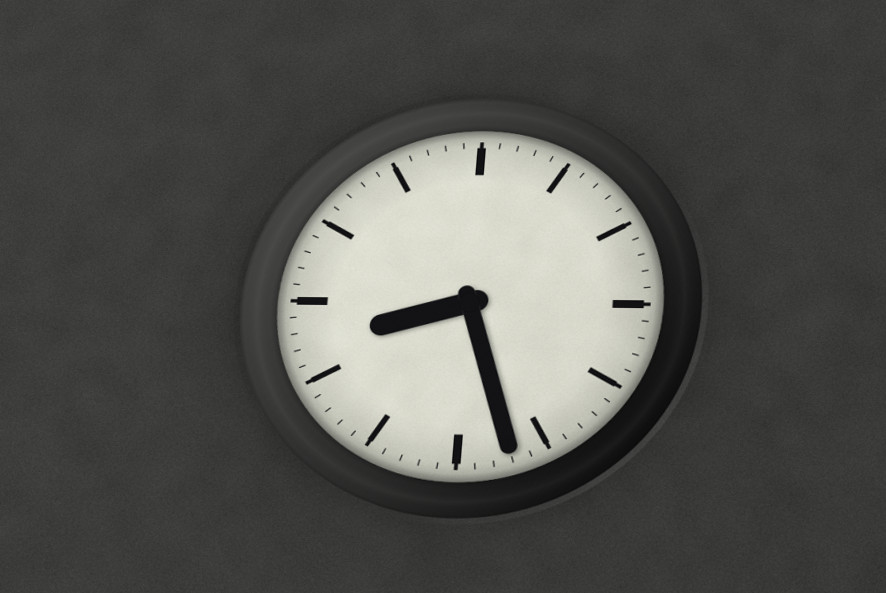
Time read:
8:27
